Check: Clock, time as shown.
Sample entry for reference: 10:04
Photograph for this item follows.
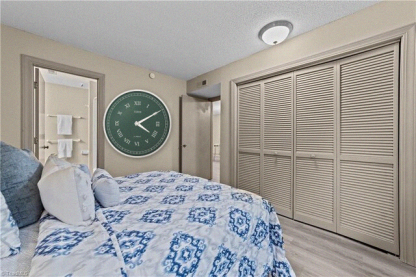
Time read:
4:10
